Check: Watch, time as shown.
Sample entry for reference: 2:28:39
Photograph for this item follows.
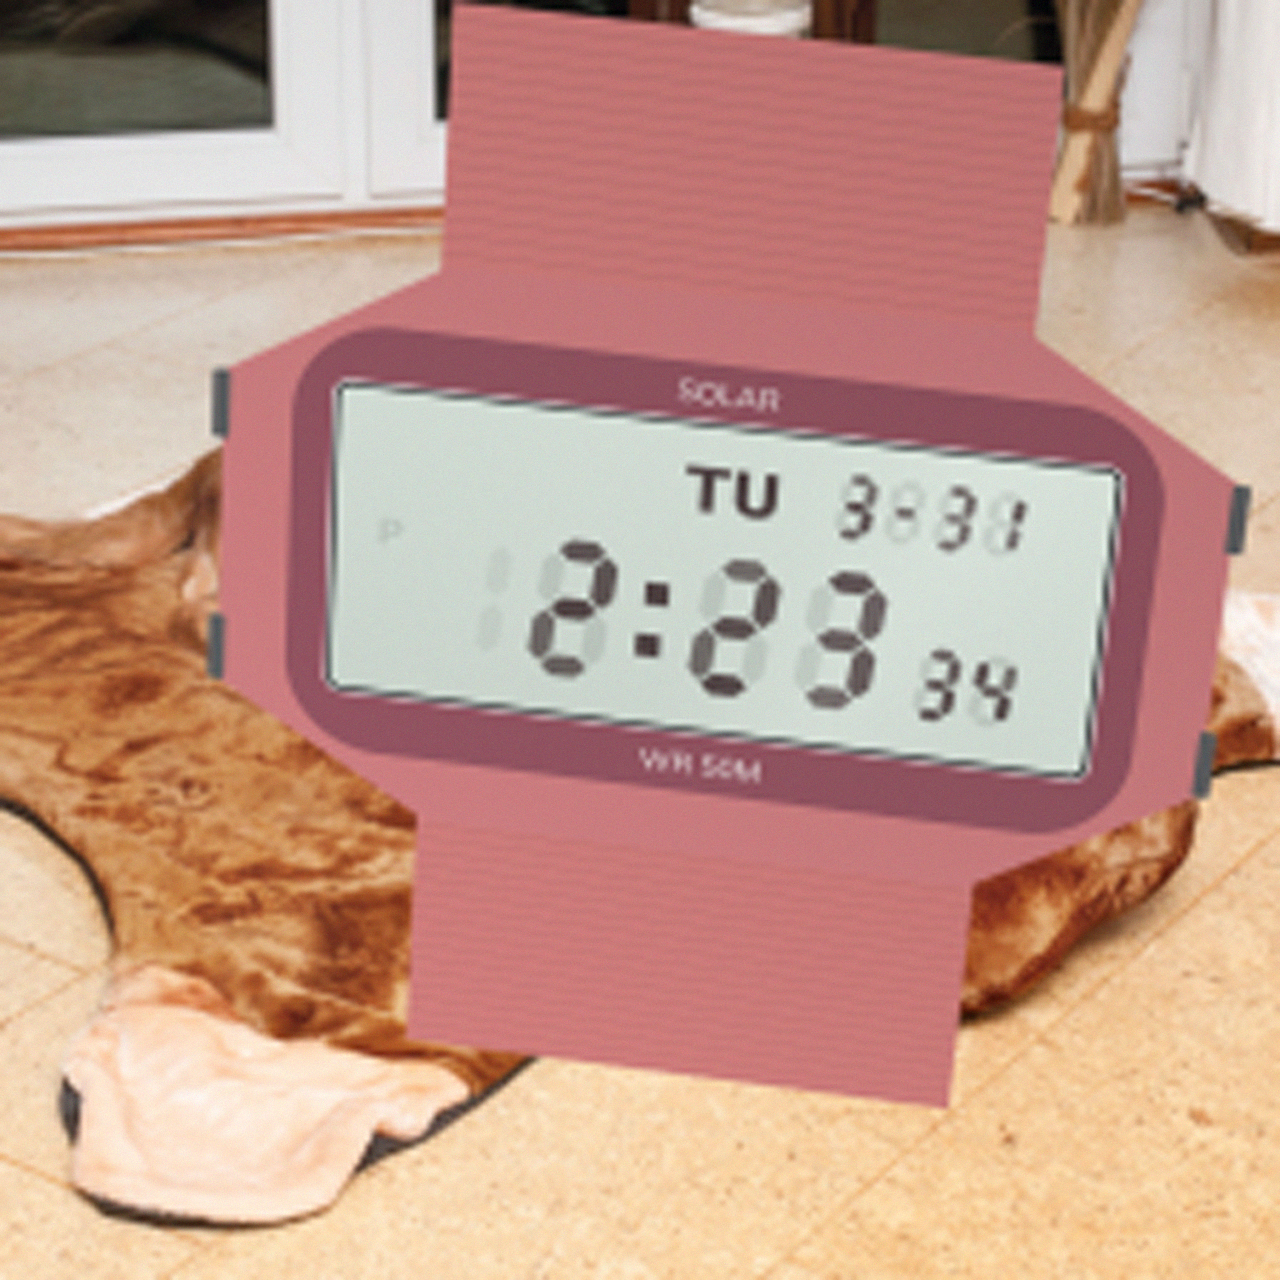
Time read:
2:23:34
